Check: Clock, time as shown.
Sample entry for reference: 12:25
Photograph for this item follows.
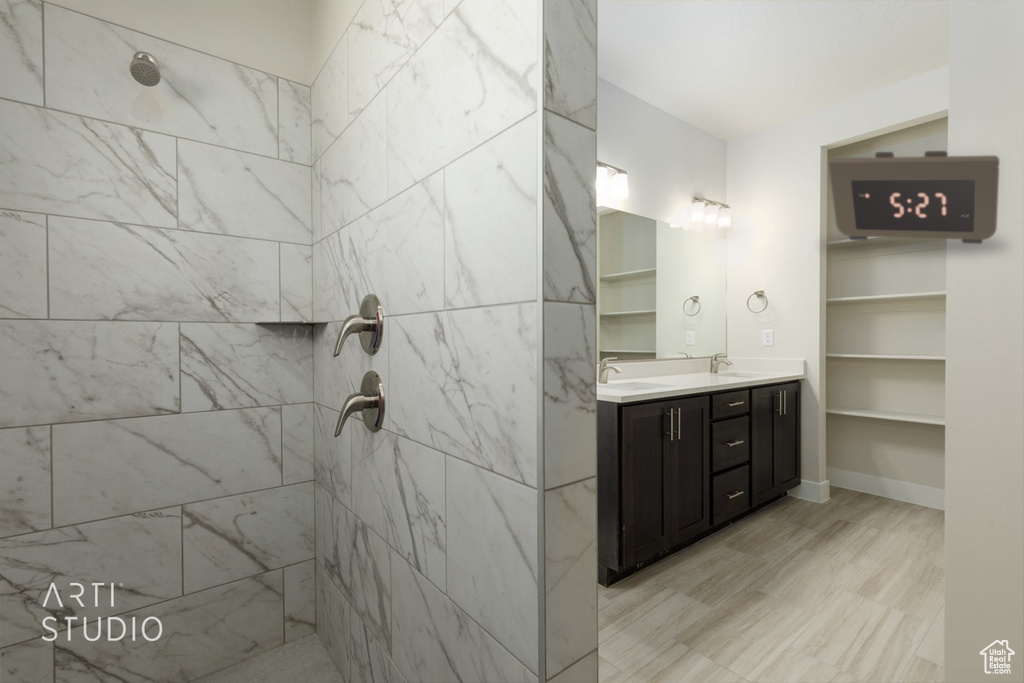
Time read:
5:27
